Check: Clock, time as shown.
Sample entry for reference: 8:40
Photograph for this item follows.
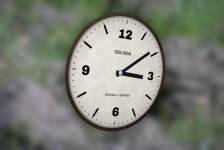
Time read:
3:09
